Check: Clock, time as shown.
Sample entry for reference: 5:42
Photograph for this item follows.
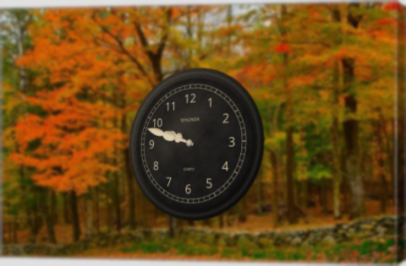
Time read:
9:48
